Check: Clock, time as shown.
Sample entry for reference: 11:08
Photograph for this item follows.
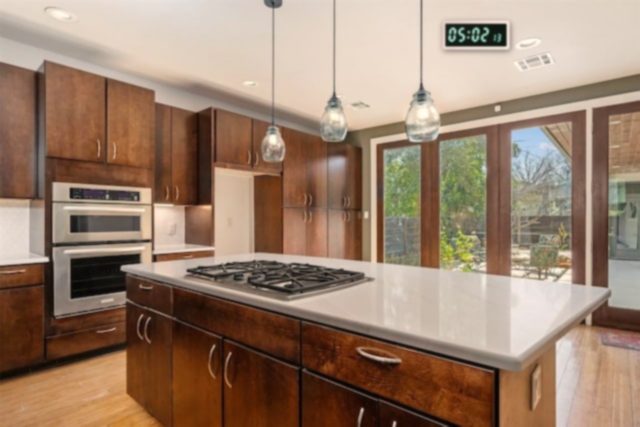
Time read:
5:02
